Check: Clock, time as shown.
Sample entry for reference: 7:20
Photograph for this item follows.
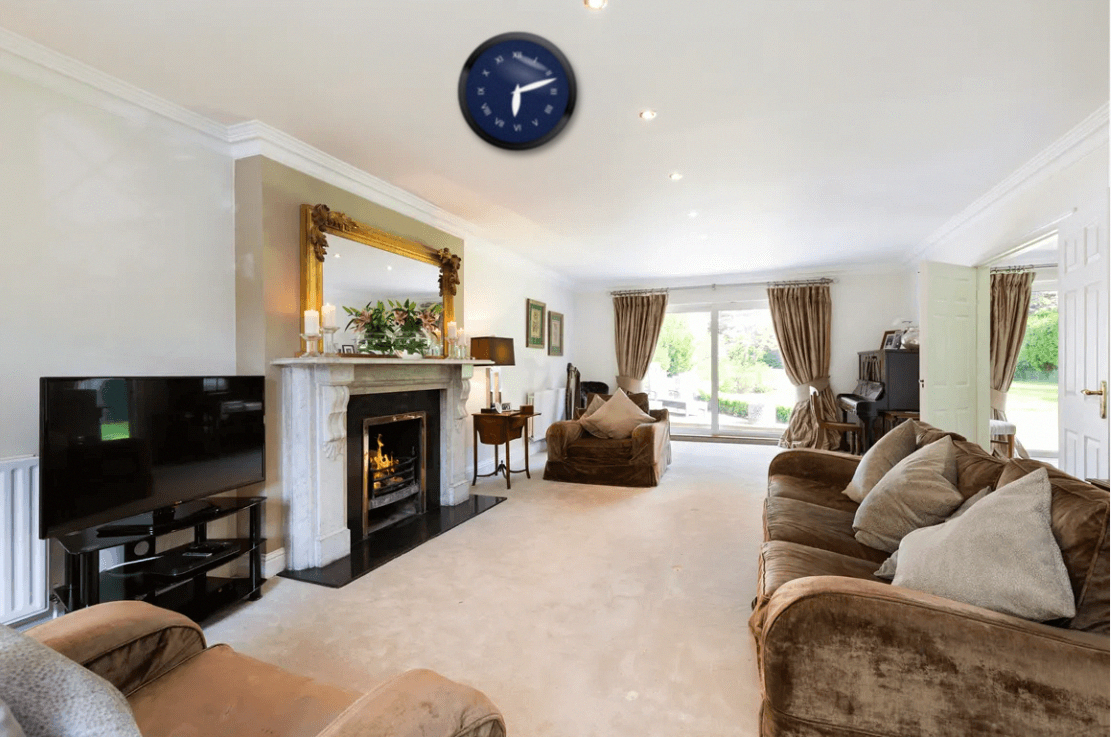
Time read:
6:12
